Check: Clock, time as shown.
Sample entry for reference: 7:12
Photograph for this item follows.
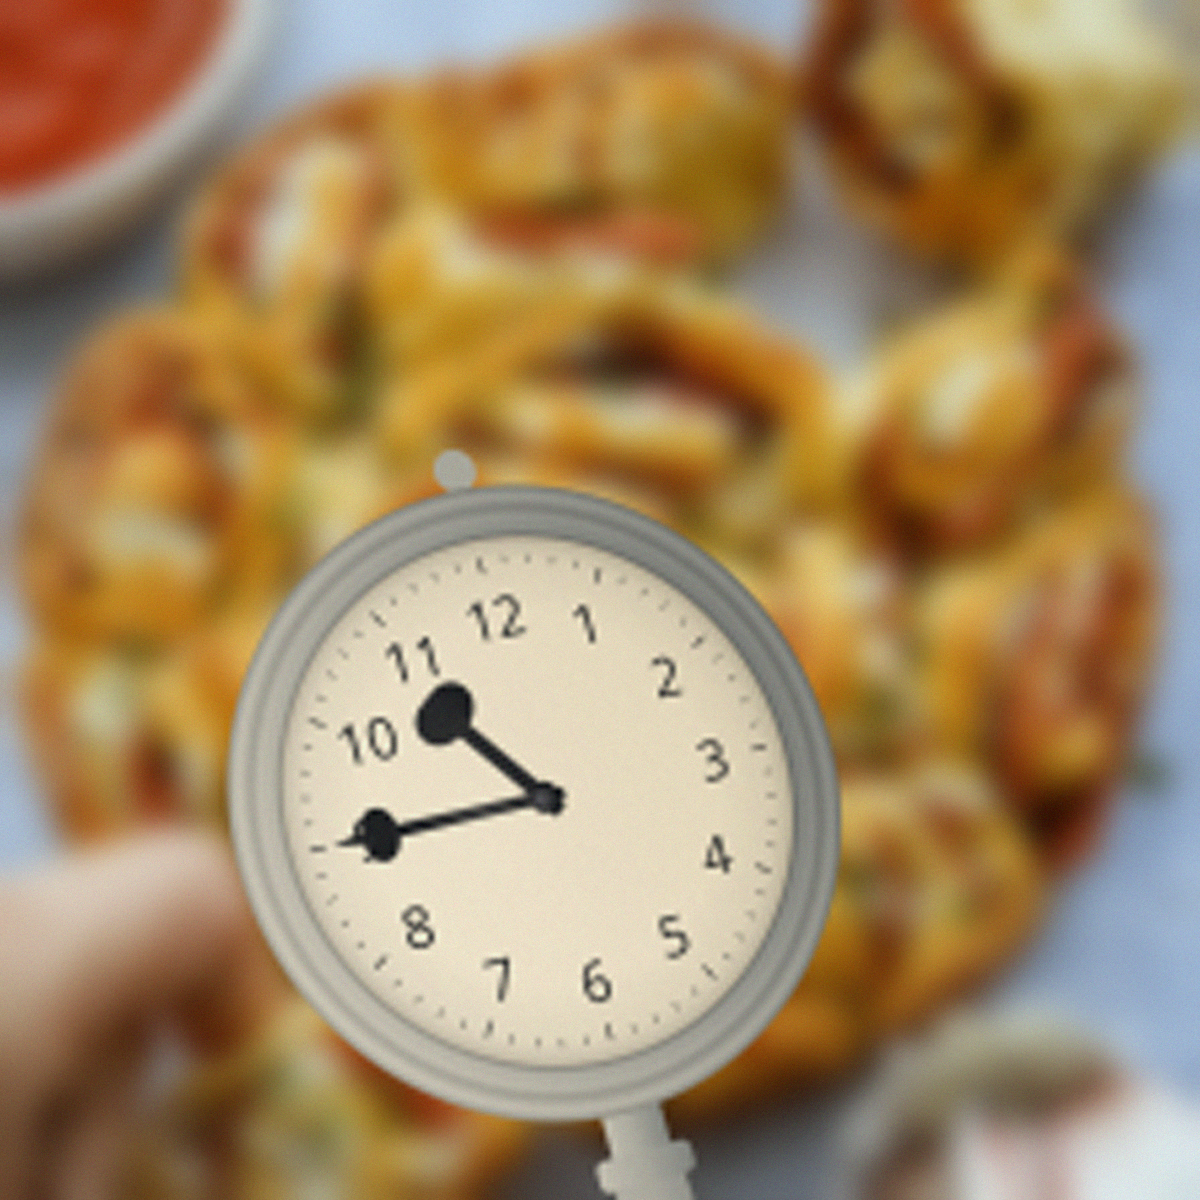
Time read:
10:45
